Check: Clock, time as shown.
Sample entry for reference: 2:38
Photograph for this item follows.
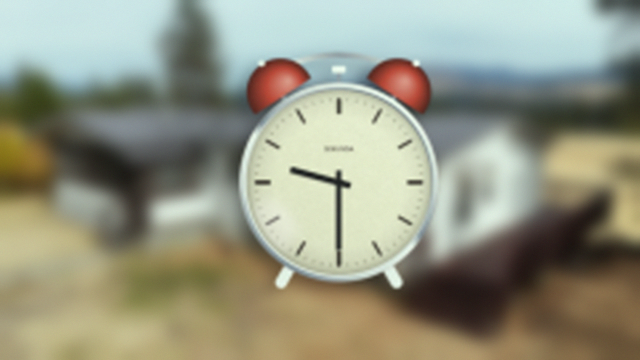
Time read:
9:30
